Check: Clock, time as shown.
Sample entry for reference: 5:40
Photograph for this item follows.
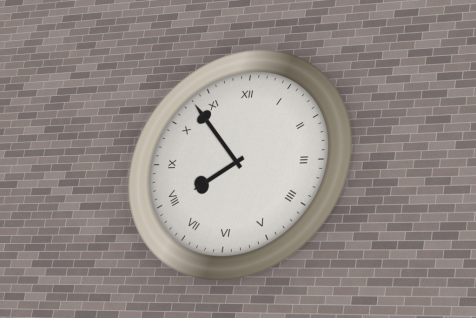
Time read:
7:53
